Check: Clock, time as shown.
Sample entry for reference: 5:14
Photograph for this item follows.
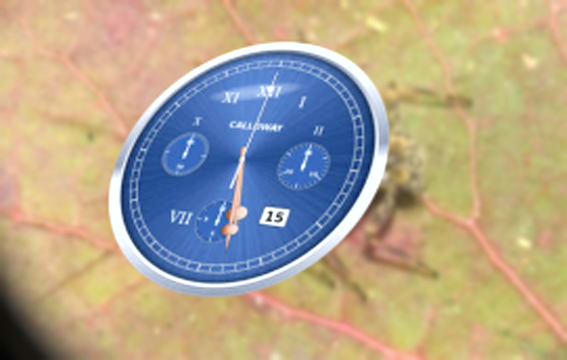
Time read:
5:28
